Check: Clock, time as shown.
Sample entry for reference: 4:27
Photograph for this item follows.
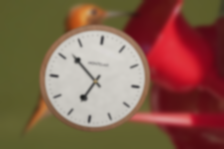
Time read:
6:52
